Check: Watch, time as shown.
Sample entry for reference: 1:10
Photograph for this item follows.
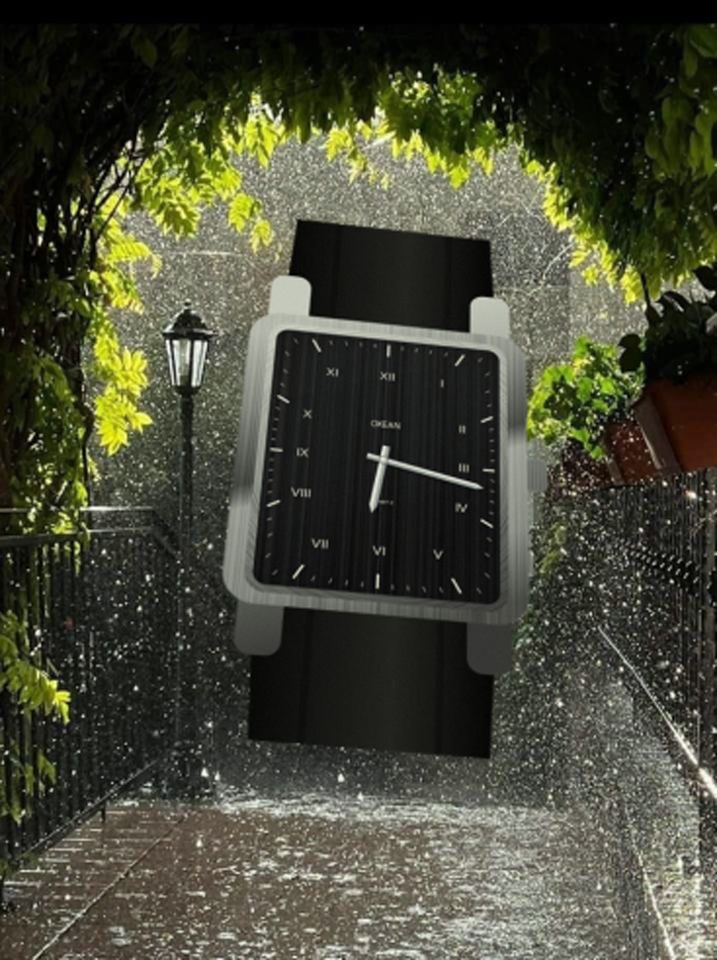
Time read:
6:17
